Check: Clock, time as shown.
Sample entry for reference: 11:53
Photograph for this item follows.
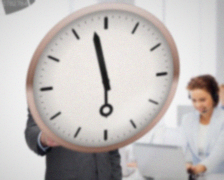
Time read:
5:58
